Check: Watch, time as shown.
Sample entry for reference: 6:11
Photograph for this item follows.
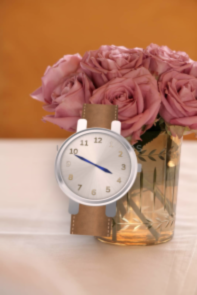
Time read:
3:49
